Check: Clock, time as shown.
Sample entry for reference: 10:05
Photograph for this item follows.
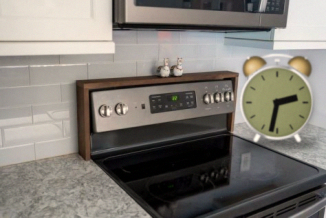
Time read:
2:32
